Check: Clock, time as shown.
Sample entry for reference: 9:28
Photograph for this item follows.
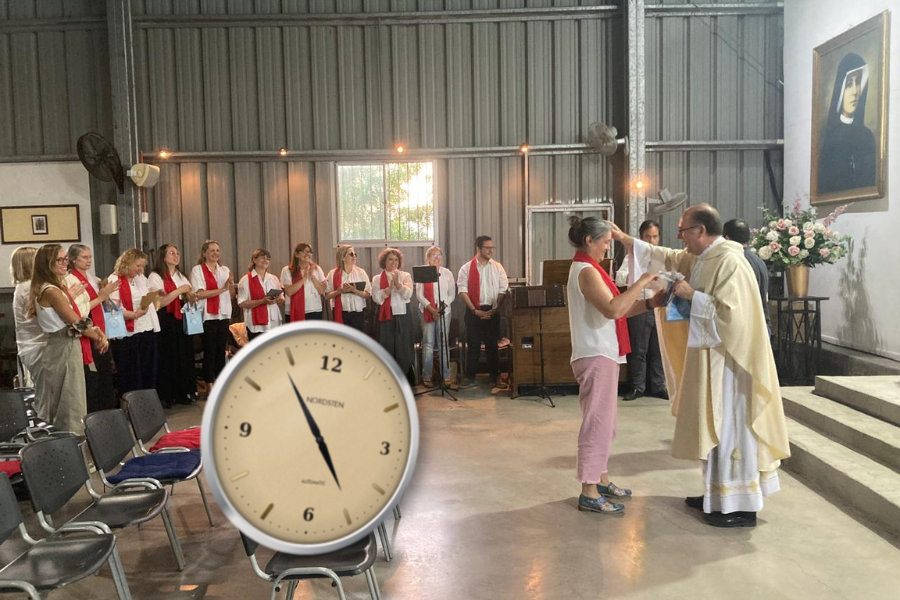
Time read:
4:54
